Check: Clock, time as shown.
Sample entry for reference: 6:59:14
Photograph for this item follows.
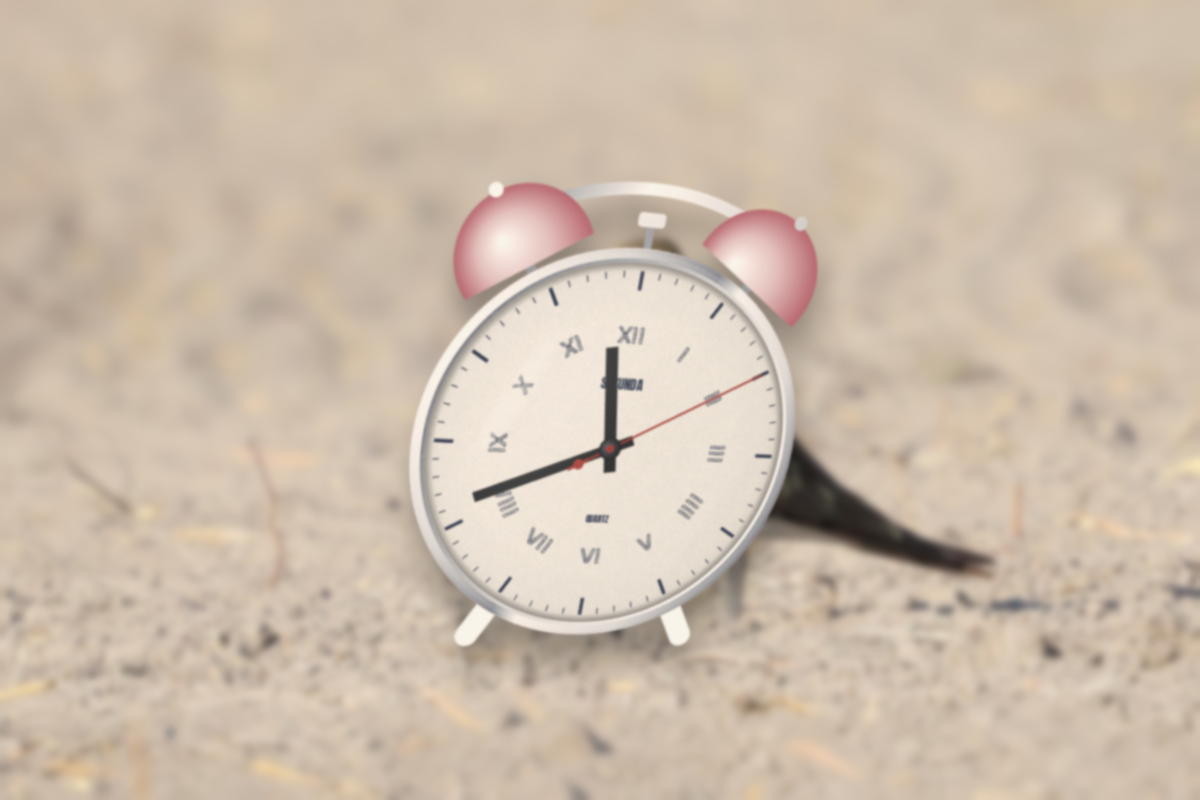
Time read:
11:41:10
